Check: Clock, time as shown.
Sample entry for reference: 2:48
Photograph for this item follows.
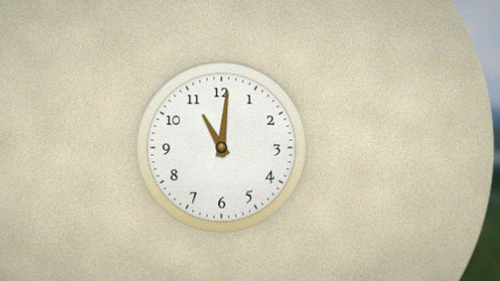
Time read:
11:01
